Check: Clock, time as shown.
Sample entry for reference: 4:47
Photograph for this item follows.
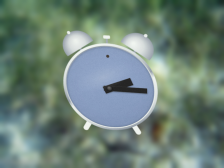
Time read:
2:15
